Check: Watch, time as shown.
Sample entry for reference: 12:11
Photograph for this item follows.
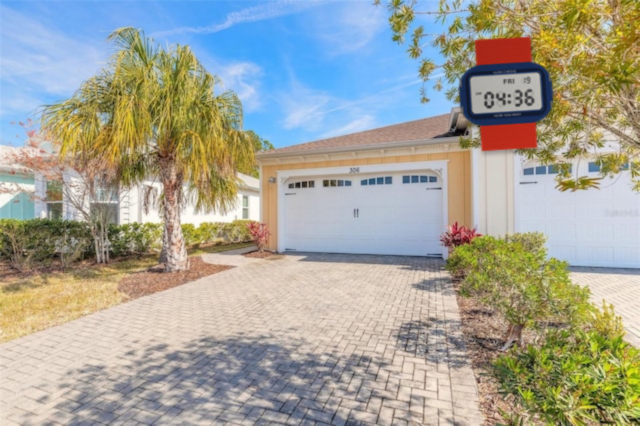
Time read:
4:36
